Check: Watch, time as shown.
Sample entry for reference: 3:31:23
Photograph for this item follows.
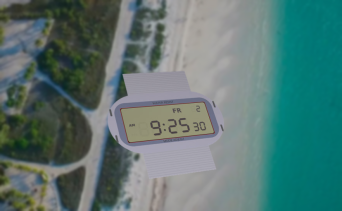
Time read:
9:25:30
